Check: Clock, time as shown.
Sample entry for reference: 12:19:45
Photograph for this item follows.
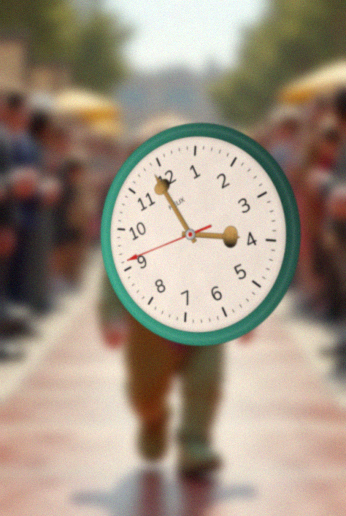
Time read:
3:58:46
